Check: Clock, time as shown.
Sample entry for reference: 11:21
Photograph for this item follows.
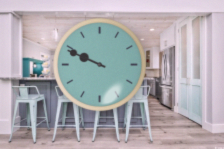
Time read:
9:49
